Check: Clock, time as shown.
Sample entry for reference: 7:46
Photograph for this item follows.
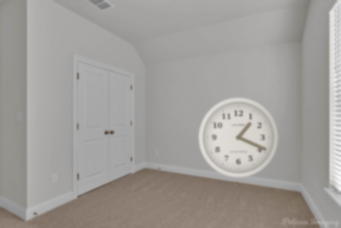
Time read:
1:19
